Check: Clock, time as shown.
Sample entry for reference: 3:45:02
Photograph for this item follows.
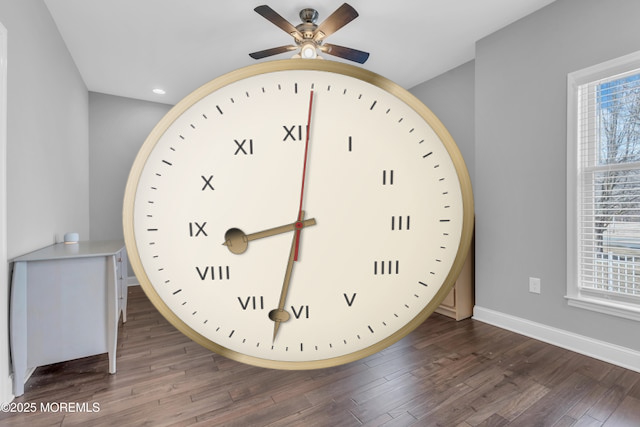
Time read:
8:32:01
